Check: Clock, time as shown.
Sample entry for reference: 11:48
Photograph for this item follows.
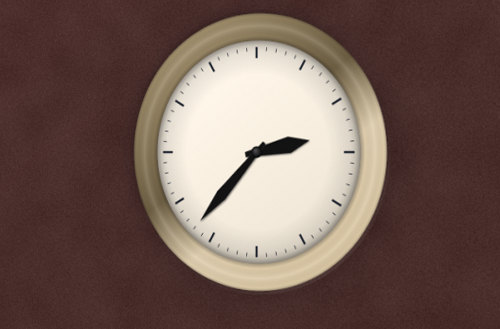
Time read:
2:37
